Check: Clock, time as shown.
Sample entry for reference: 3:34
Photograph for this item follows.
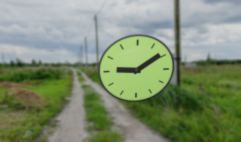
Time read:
9:09
